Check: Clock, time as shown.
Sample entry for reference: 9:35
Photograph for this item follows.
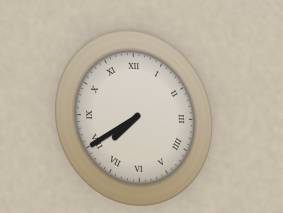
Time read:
7:40
